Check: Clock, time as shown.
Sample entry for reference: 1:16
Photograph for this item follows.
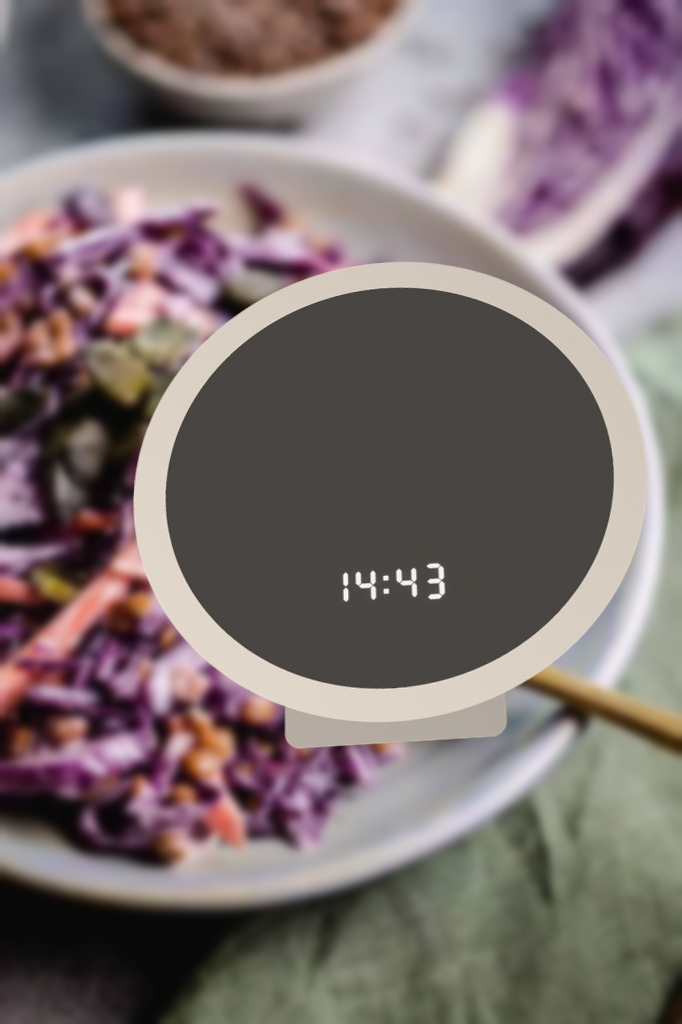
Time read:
14:43
